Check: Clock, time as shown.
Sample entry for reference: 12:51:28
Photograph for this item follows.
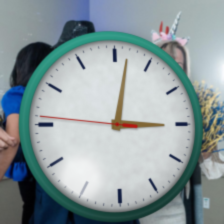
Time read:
3:01:46
